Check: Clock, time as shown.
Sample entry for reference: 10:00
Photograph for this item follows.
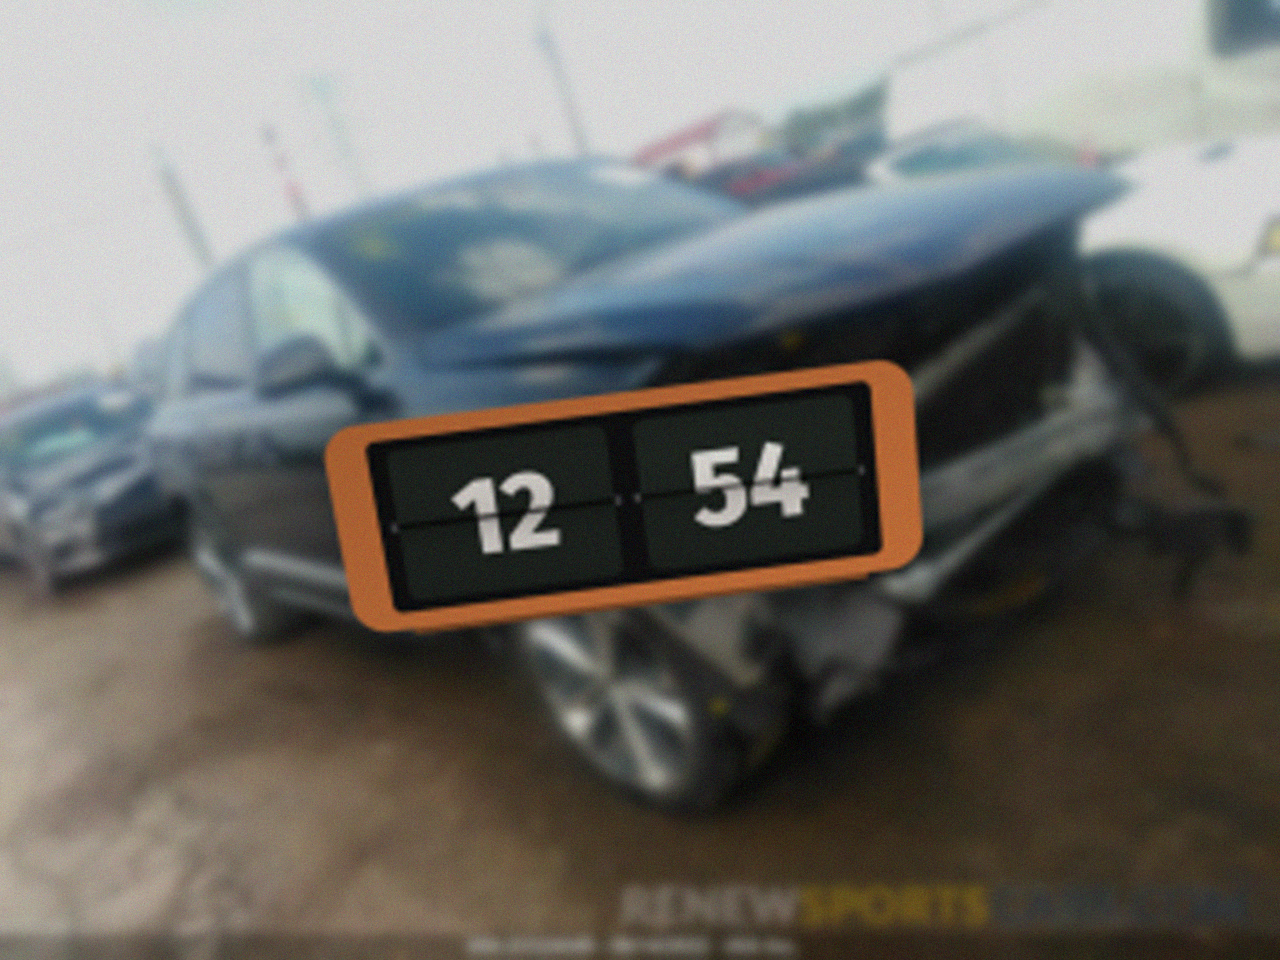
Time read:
12:54
